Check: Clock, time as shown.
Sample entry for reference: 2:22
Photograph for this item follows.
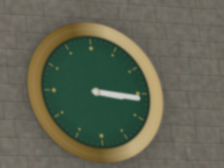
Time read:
3:16
